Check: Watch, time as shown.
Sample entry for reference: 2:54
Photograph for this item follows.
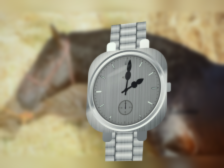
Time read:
2:01
